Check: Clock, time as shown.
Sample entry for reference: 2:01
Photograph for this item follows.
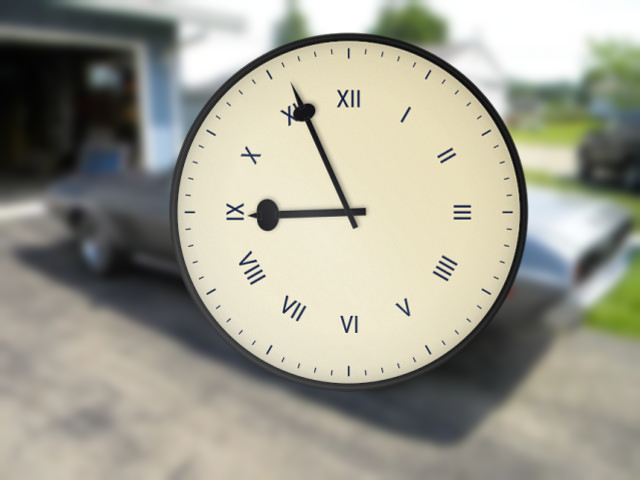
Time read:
8:56
